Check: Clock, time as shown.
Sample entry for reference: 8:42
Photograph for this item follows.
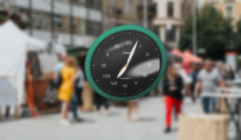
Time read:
7:03
